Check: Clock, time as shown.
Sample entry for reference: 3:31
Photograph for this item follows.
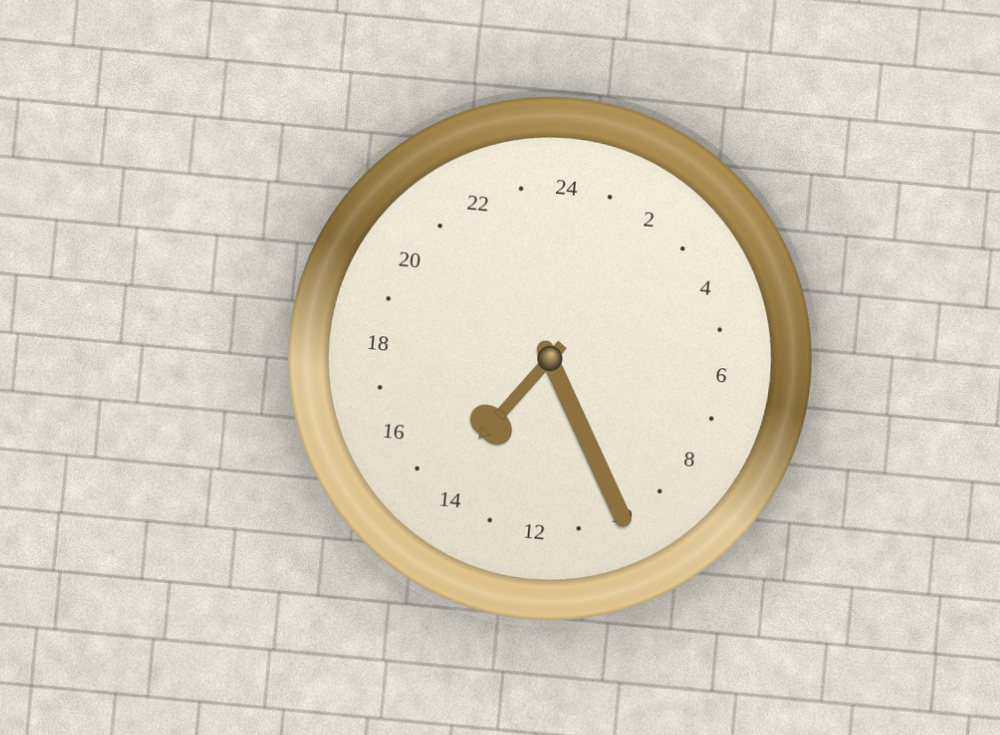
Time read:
14:25
